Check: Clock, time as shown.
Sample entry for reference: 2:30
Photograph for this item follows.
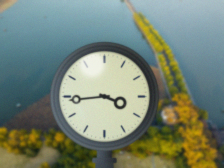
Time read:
3:44
